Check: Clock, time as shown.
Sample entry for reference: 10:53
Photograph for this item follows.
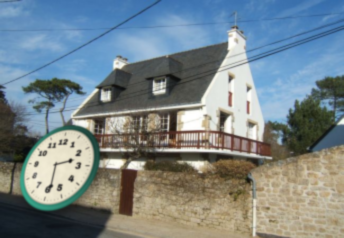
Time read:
2:29
